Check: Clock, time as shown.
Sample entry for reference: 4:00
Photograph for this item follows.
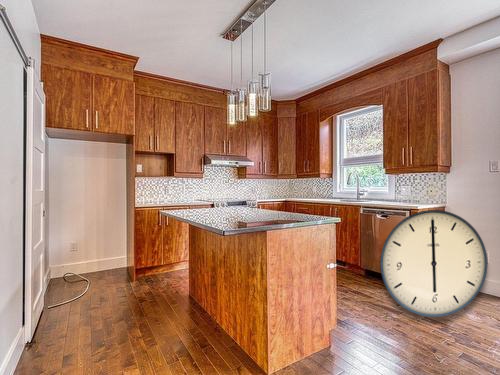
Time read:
6:00
